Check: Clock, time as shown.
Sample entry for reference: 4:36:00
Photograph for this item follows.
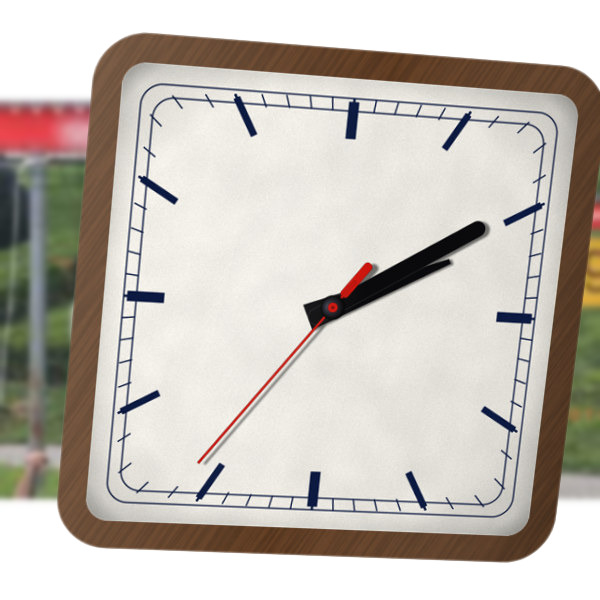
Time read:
2:09:36
